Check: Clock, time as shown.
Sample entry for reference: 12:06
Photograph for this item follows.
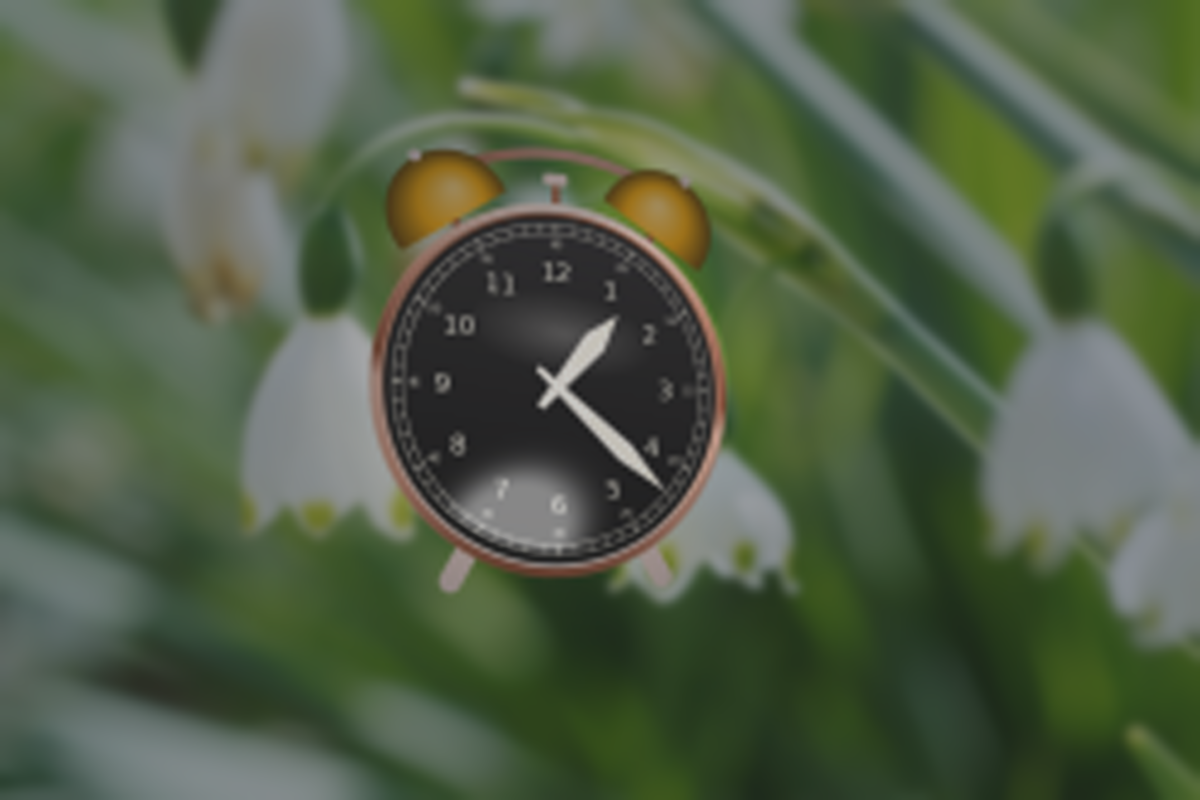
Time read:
1:22
